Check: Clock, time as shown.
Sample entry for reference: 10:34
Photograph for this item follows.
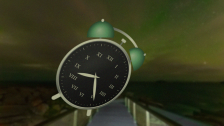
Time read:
8:24
